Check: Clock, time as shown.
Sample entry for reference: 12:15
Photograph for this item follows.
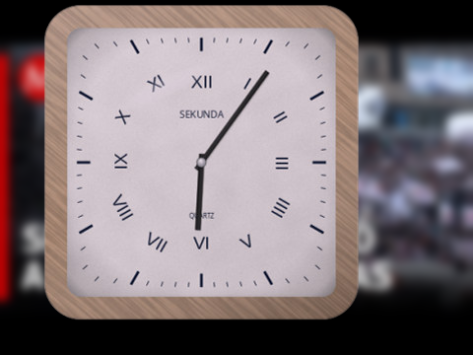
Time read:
6:06
